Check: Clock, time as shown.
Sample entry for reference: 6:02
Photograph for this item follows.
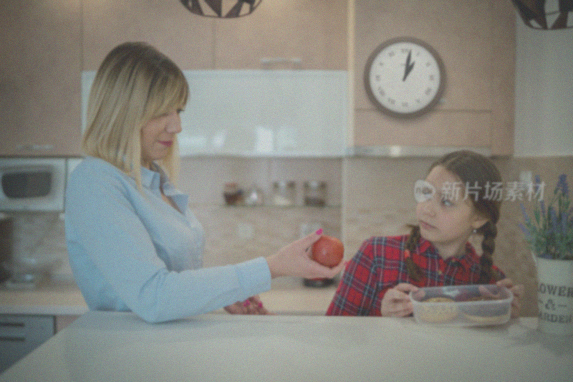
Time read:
1:02
